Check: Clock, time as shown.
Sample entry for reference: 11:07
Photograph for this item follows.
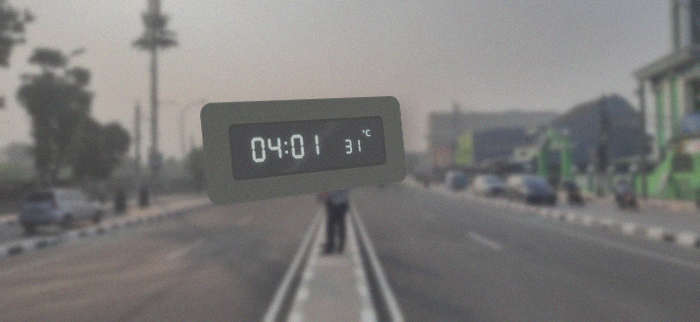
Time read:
4:01
